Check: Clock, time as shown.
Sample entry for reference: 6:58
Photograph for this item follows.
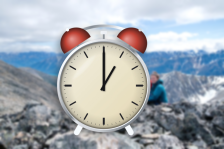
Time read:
1:00
